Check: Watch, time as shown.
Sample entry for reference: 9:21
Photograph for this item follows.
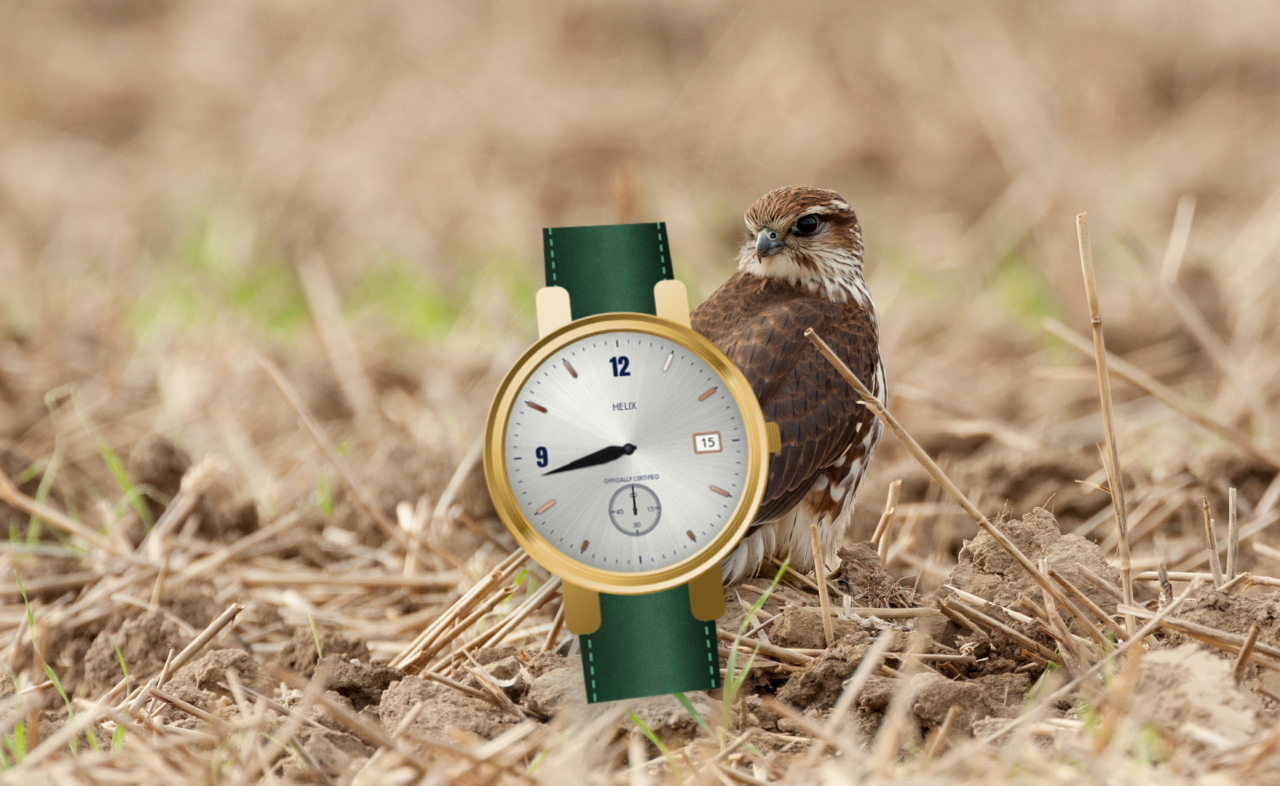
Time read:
8:43
